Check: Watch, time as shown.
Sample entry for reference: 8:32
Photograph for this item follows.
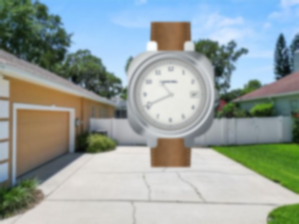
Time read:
10:41
